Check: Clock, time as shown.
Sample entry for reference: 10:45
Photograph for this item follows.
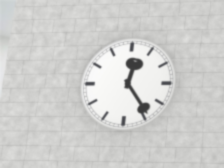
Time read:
12:24
